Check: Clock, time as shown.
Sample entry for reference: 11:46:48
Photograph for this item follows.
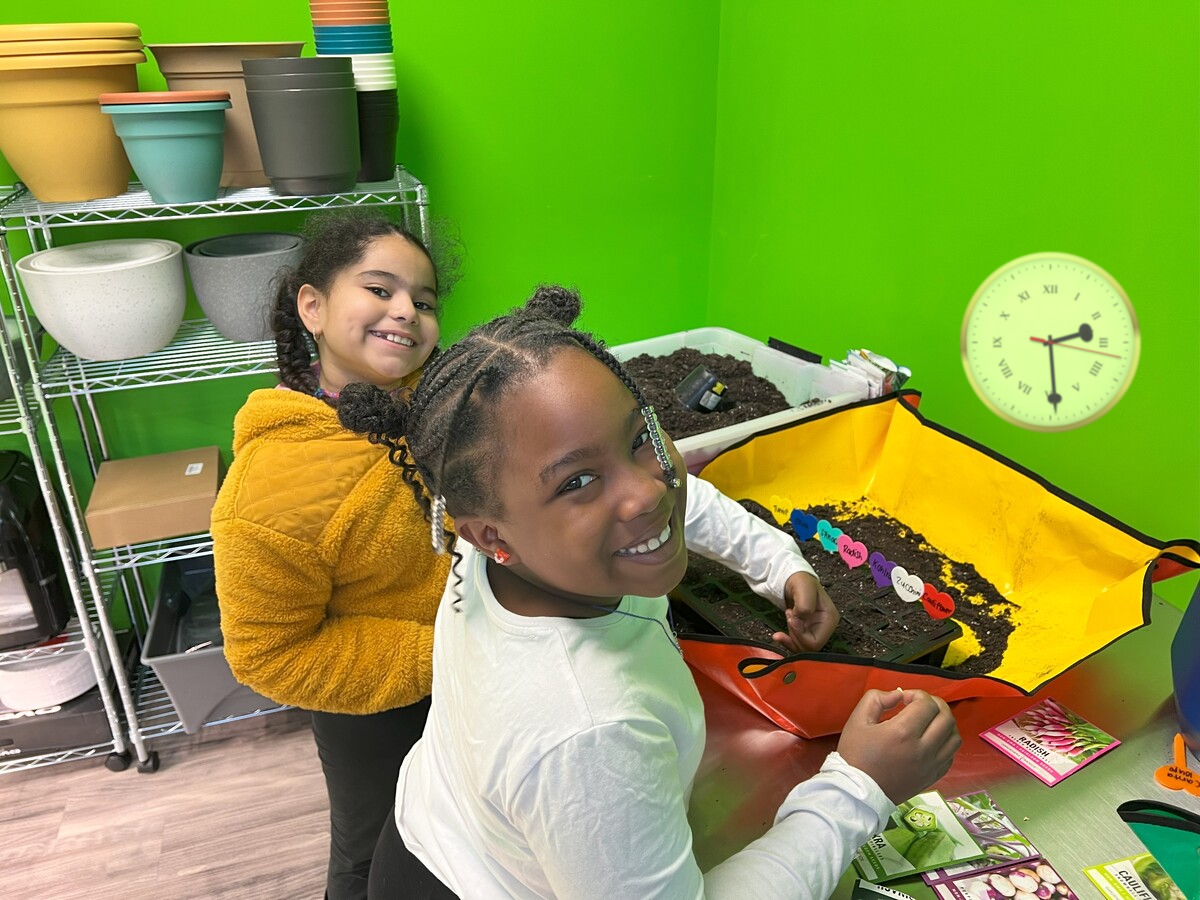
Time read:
2:29:17
